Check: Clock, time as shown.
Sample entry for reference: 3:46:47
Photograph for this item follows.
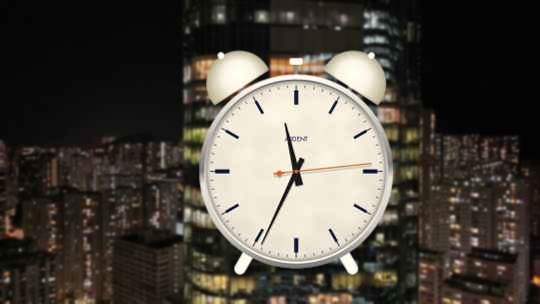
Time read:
11:34:14
